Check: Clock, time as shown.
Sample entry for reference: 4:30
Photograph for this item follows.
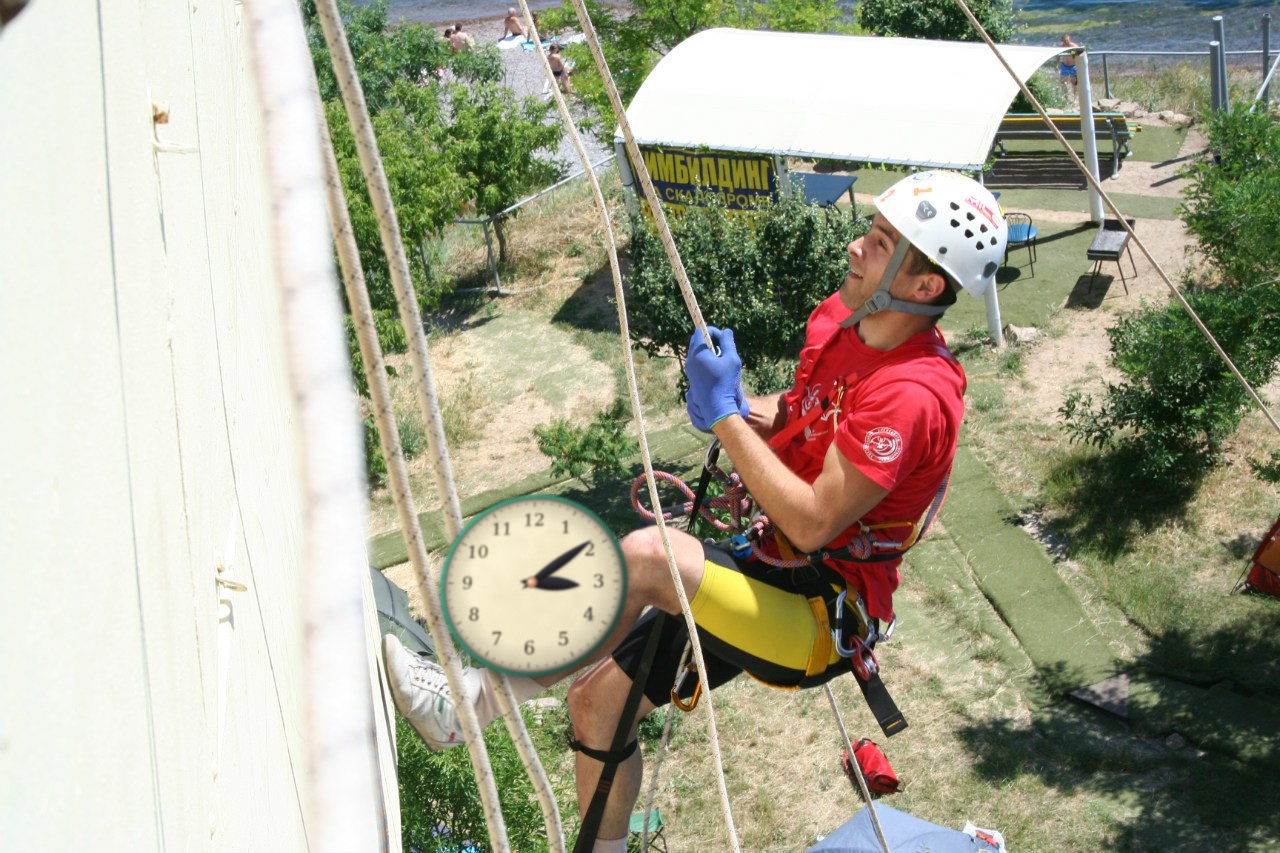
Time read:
3:09
